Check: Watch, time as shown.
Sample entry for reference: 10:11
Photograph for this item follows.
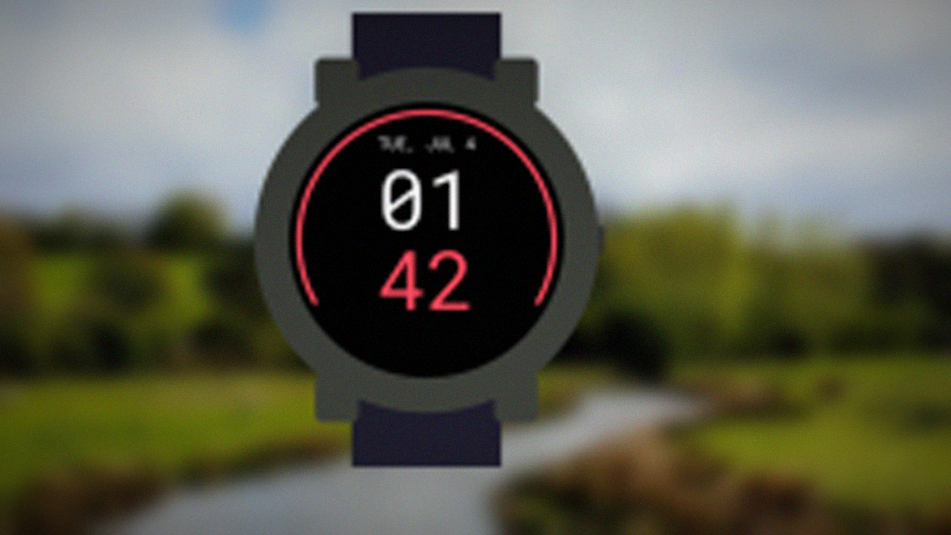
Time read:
1:42
